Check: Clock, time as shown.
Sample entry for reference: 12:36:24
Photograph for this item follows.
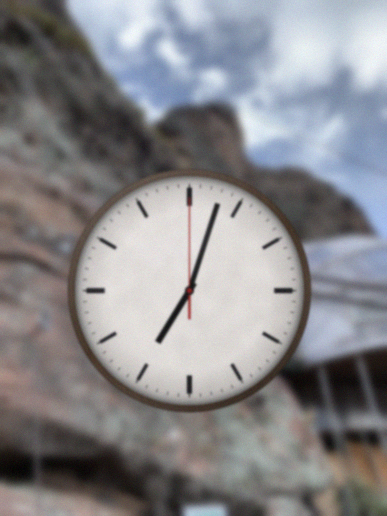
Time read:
7:03:00
